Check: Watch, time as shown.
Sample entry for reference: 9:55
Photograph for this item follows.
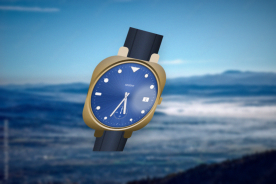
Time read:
5:34
